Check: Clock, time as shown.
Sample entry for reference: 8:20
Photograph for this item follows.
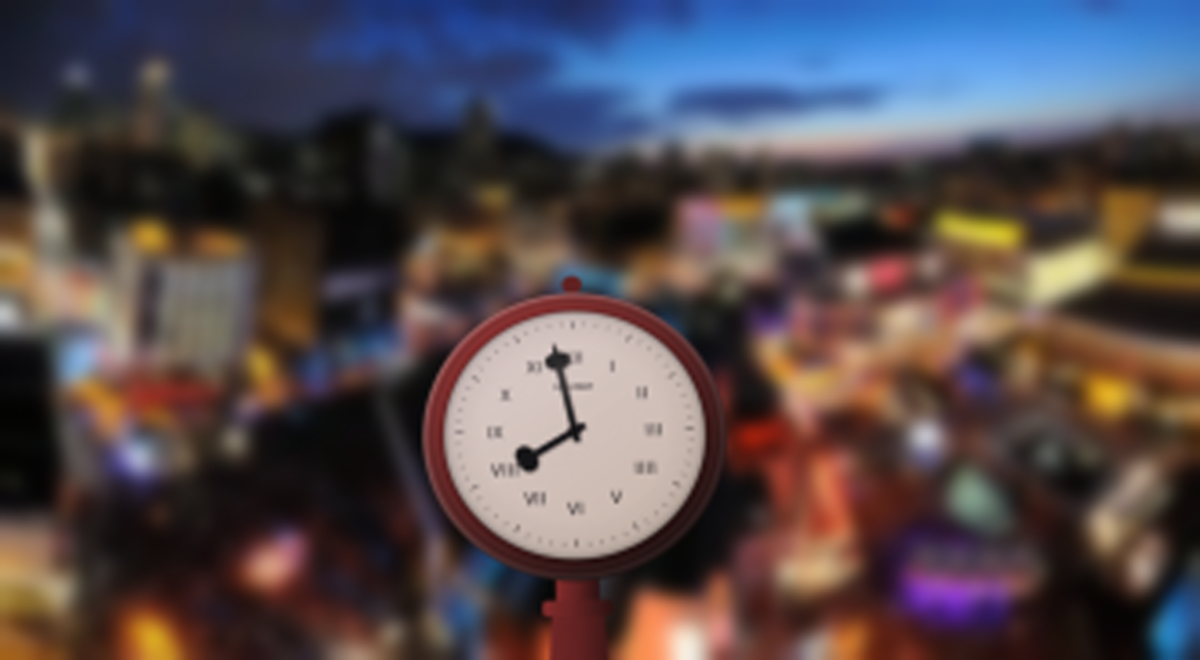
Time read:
7:58
